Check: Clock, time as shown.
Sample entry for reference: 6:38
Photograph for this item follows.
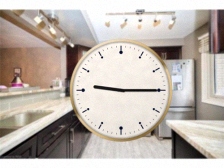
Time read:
9:15
